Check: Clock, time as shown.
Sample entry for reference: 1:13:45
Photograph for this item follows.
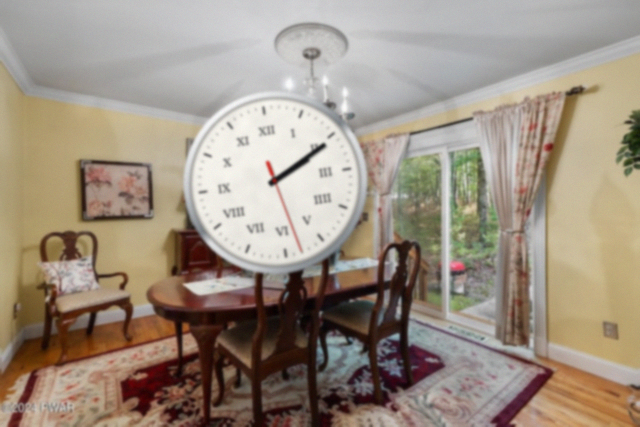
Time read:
2:10:28
